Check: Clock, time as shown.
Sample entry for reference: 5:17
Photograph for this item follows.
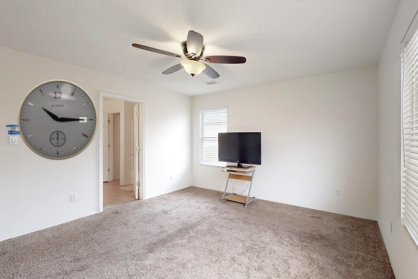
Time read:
10:15
